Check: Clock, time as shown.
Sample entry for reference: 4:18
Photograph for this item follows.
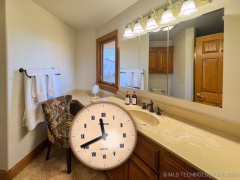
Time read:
11:41
